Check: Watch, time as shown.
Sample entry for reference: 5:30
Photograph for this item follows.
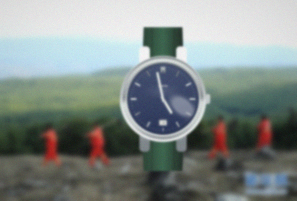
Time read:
4:58
